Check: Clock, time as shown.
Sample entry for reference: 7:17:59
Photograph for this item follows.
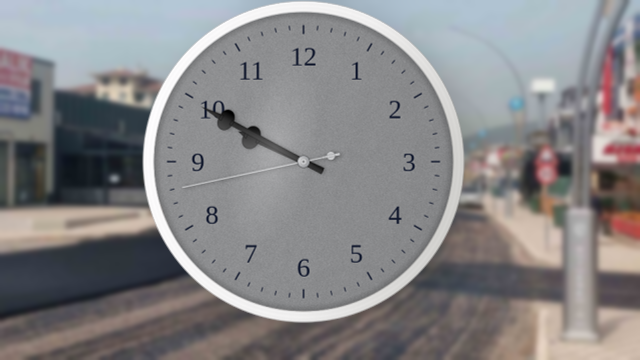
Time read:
9:49:43
